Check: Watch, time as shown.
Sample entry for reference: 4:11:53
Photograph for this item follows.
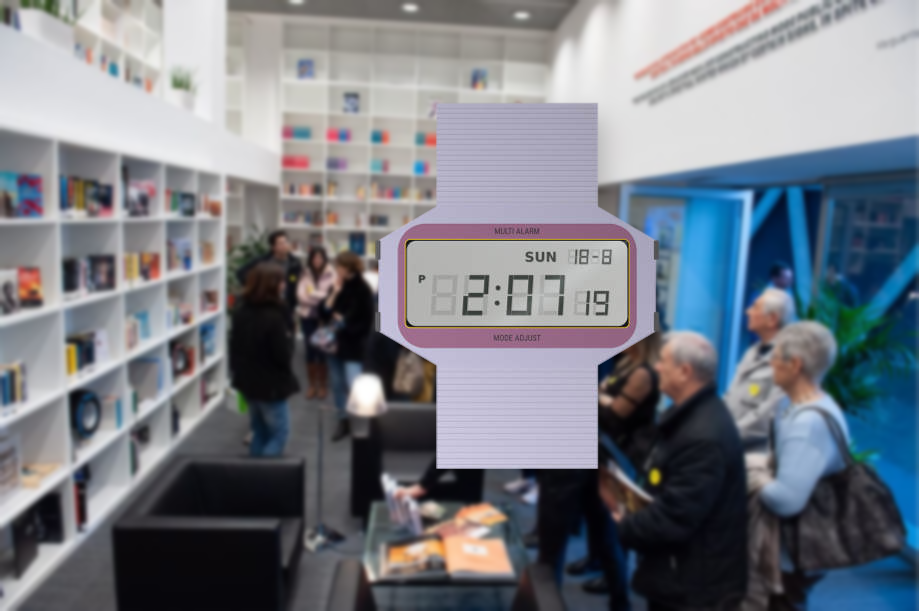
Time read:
2:07:19
